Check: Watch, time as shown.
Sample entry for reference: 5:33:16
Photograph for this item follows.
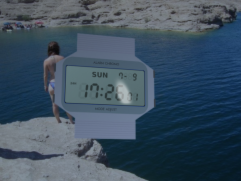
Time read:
17:26:01
